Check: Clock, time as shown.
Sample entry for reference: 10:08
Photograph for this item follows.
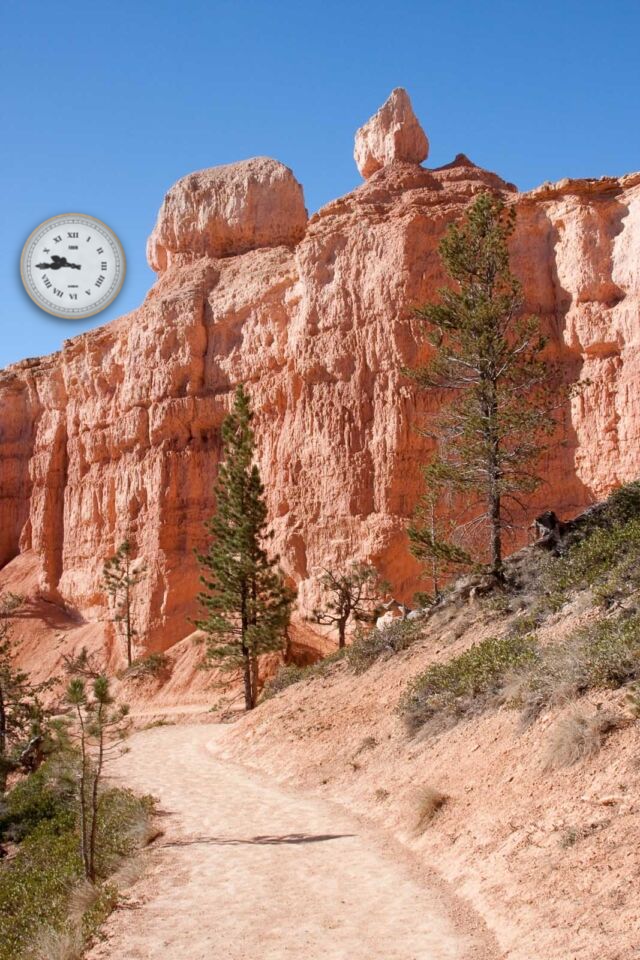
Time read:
9:45
